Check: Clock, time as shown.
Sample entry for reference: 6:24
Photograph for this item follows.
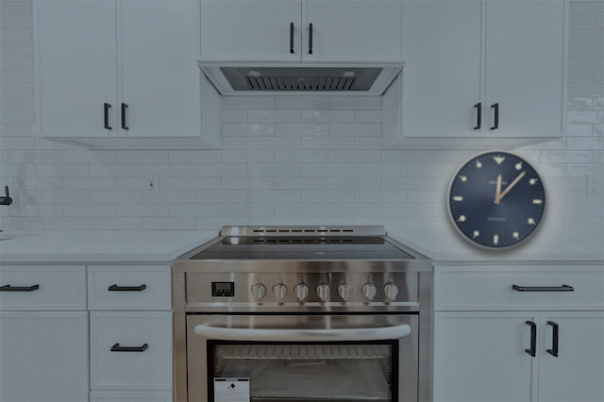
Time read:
12:07
